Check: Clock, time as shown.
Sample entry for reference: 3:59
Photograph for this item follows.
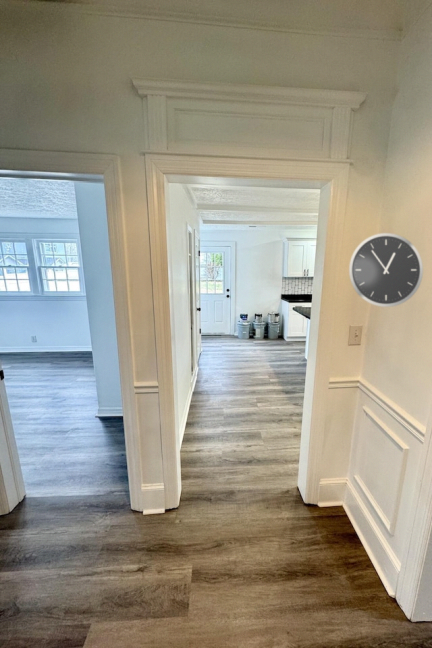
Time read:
12:54
